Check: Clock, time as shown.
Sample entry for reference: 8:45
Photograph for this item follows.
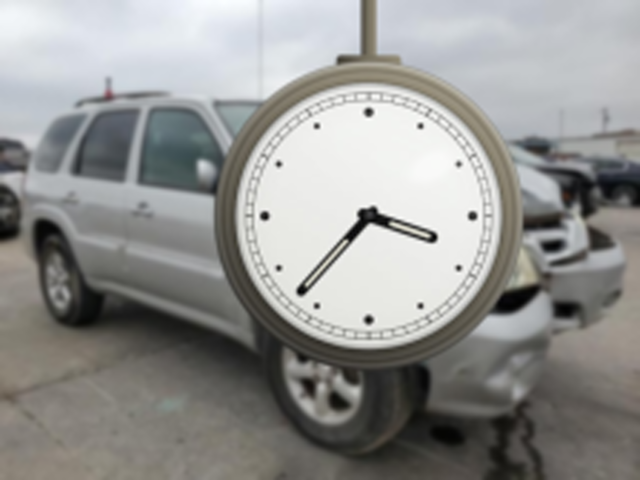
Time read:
3:37
